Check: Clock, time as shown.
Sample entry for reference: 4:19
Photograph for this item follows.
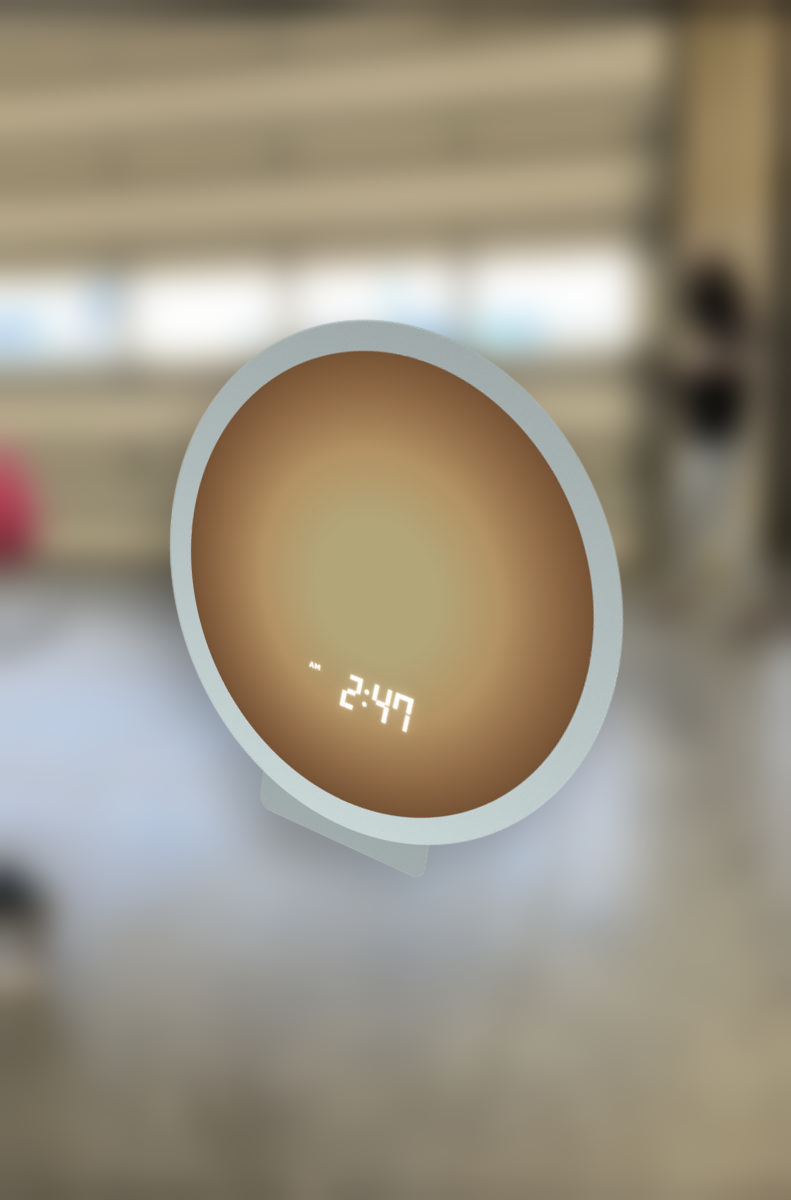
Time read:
2:47
